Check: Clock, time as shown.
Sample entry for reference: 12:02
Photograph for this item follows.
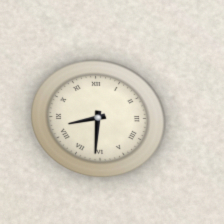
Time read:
8:31
